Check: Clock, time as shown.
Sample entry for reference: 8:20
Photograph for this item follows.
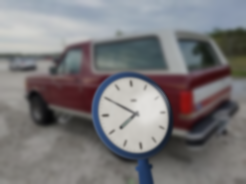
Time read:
7:50
